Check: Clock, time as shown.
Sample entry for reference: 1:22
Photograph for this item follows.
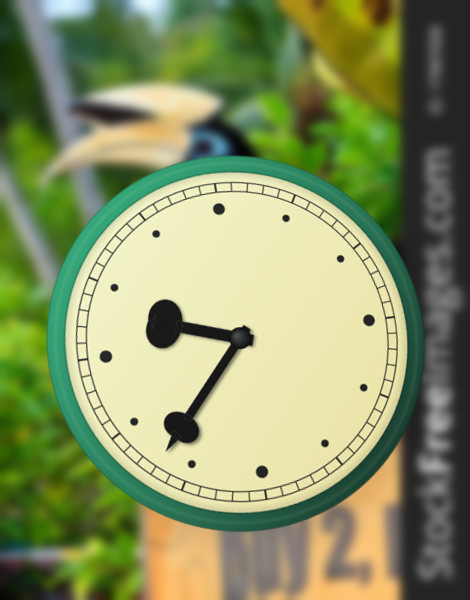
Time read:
9:37
